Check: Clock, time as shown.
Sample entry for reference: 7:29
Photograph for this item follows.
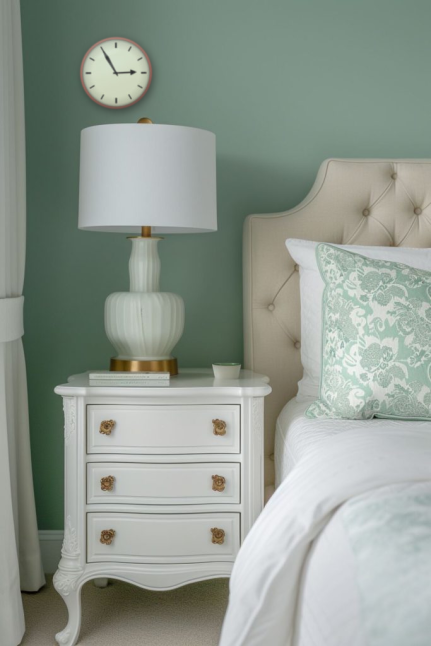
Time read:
2:55
